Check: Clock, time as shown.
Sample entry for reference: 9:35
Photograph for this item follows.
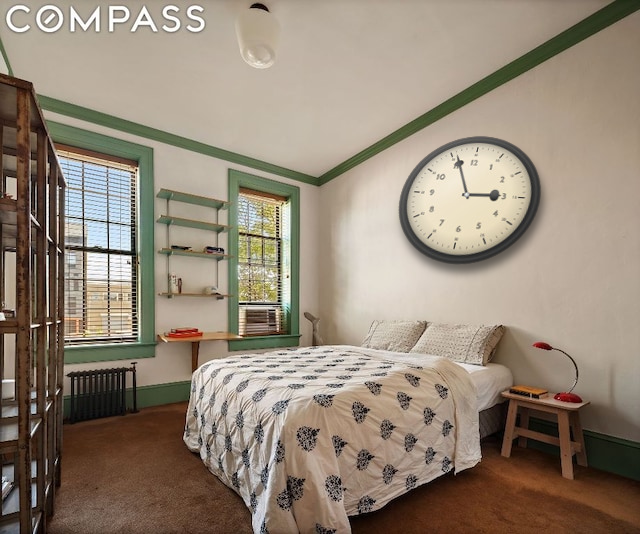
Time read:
2:56
